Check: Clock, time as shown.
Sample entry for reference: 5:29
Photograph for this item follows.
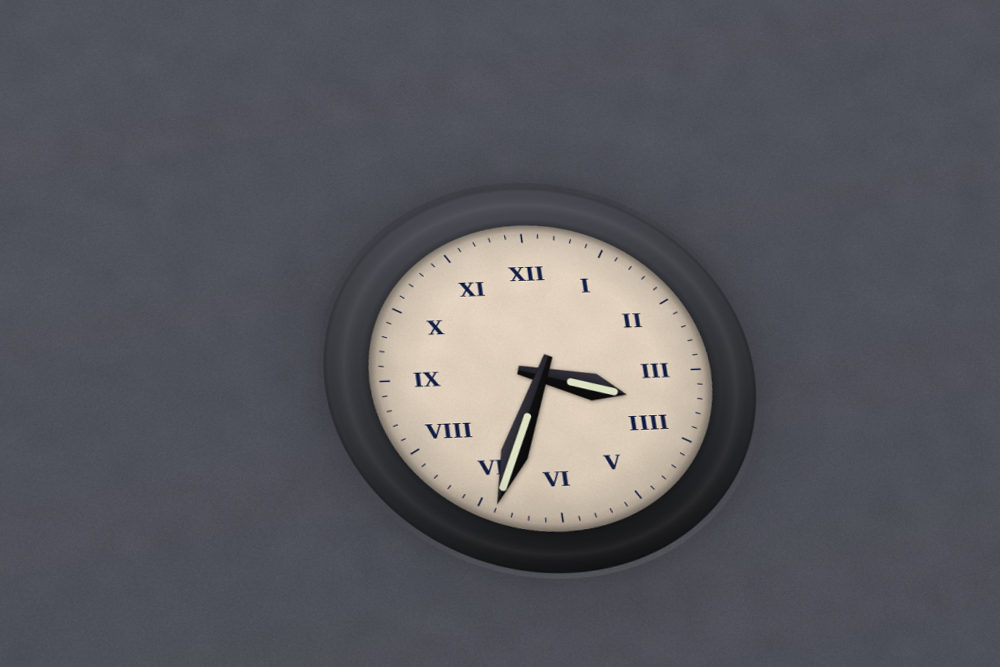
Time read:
3:34
